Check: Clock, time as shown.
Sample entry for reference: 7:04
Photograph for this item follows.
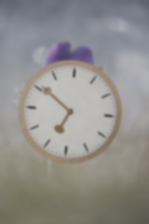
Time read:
6:51
